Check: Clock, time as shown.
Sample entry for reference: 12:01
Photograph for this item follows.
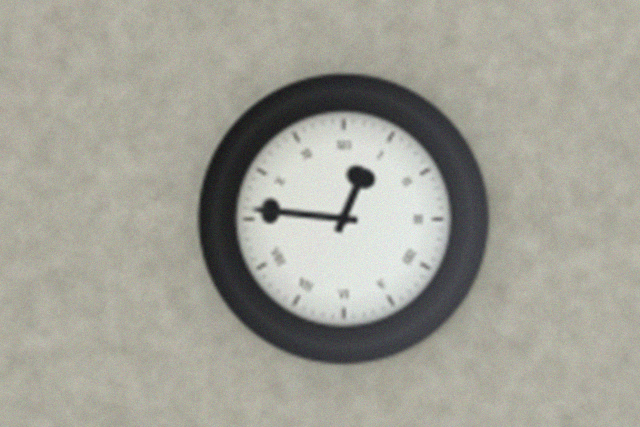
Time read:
12:46
